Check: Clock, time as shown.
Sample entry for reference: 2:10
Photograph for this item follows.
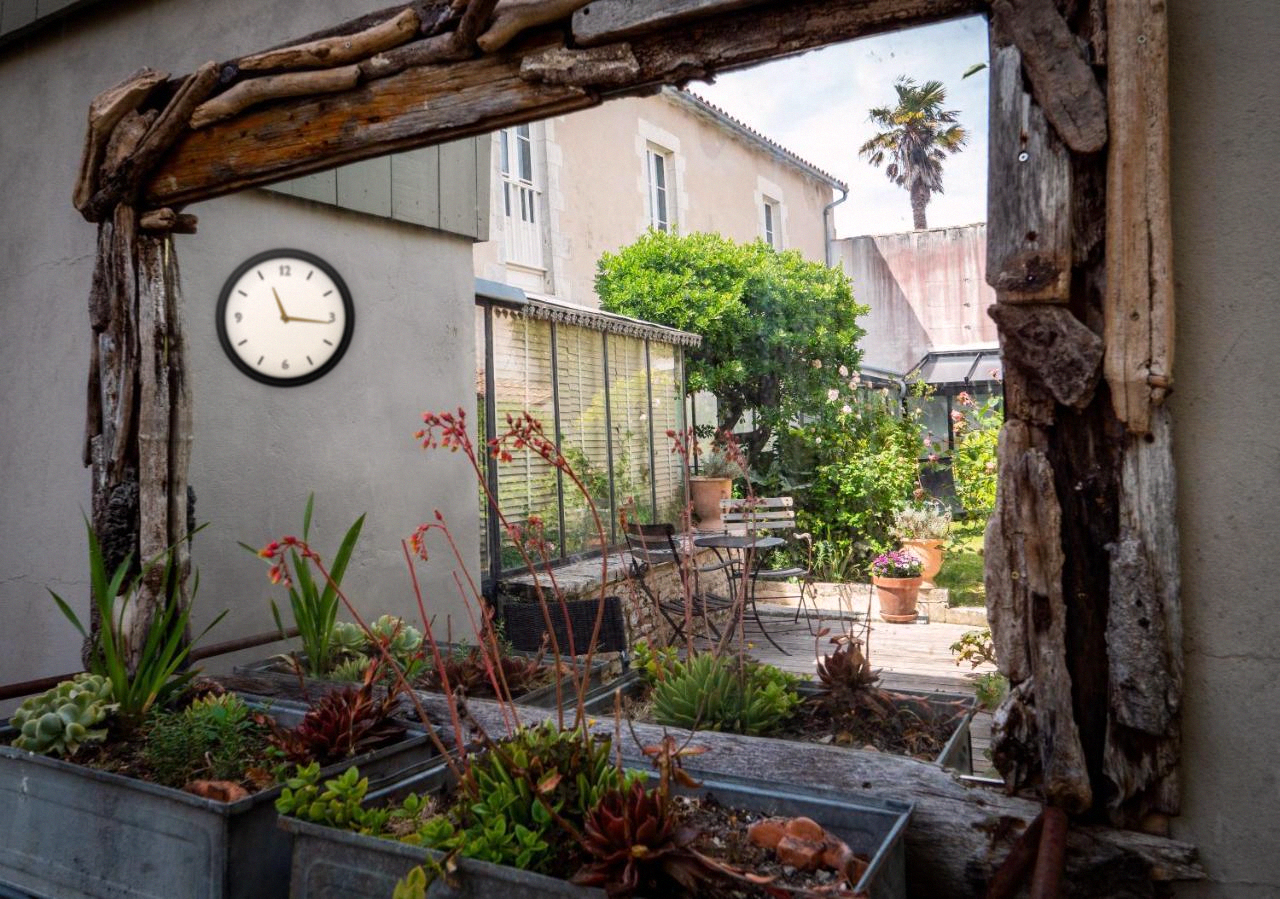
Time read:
11:16
